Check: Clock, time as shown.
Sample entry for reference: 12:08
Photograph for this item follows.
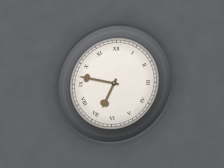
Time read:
6:47
